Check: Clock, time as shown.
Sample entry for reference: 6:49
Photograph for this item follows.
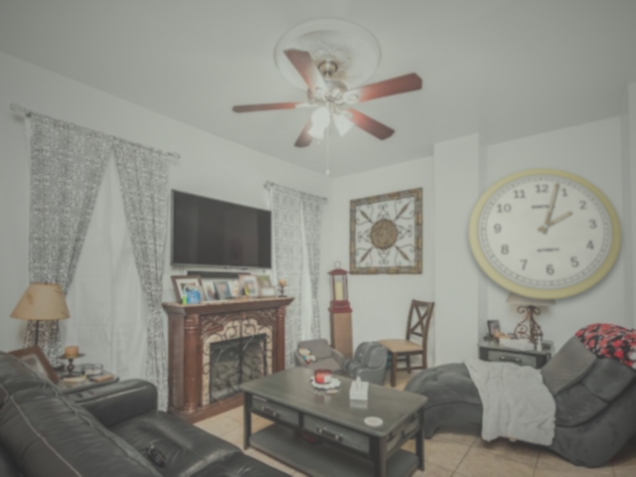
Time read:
2:03
